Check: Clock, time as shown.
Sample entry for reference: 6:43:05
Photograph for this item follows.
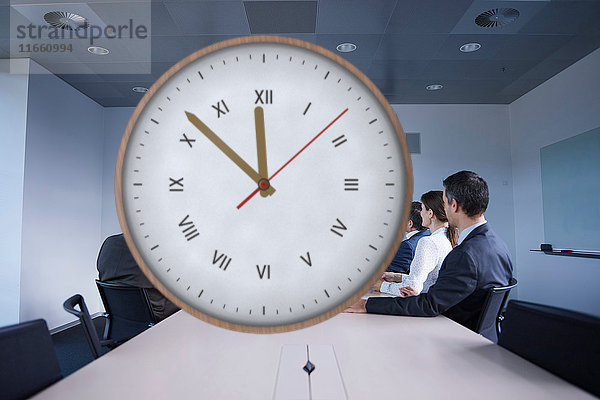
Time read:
11:52:08
